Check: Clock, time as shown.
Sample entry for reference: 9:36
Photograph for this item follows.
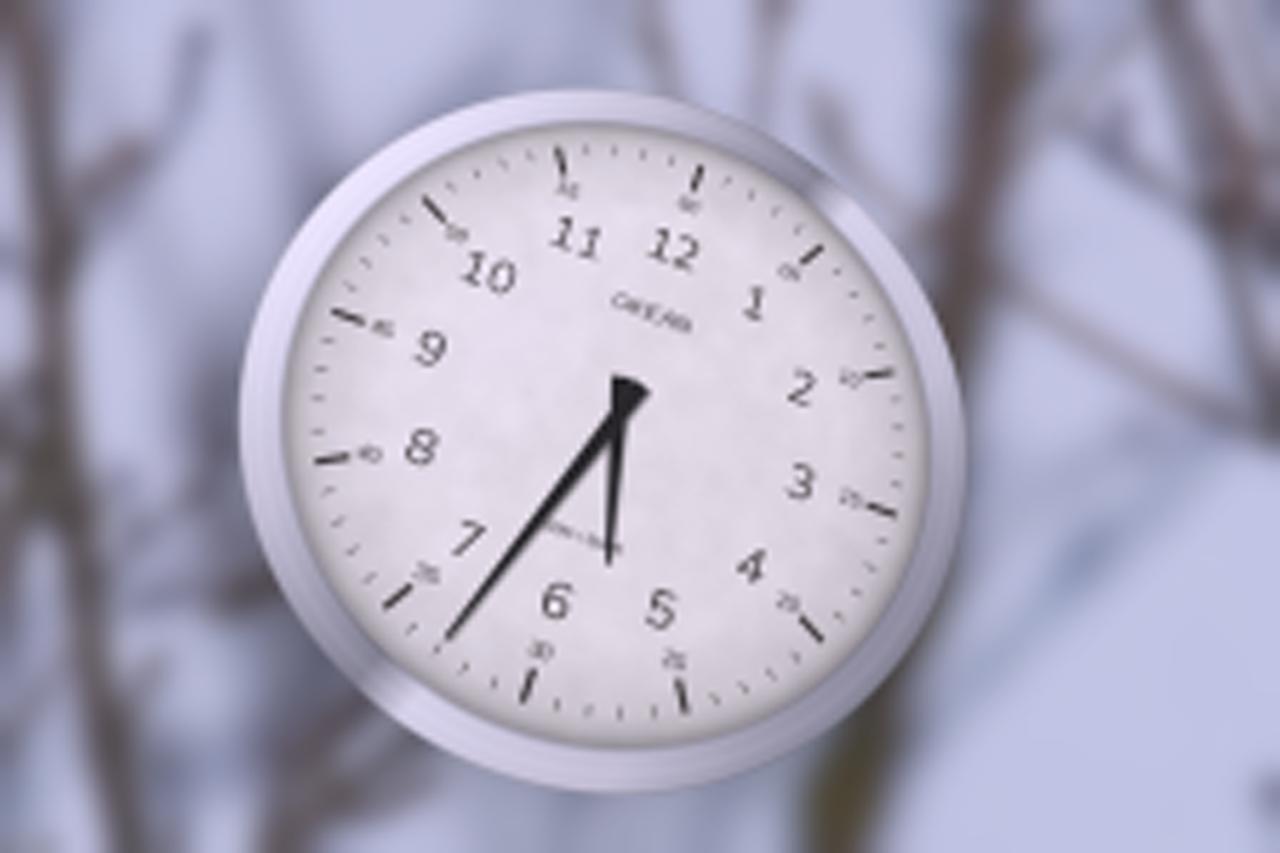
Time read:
5:33
